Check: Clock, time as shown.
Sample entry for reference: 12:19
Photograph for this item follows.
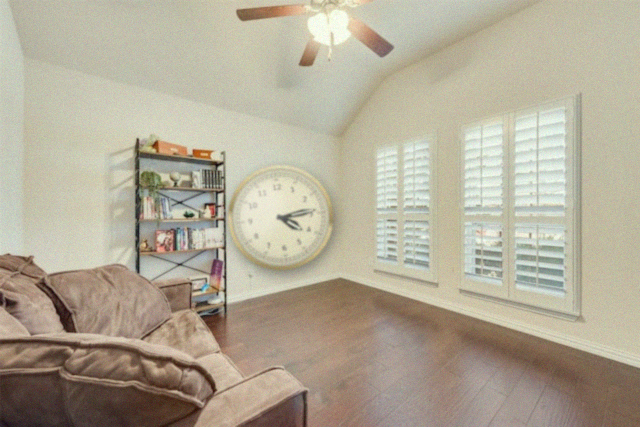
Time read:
4:14
